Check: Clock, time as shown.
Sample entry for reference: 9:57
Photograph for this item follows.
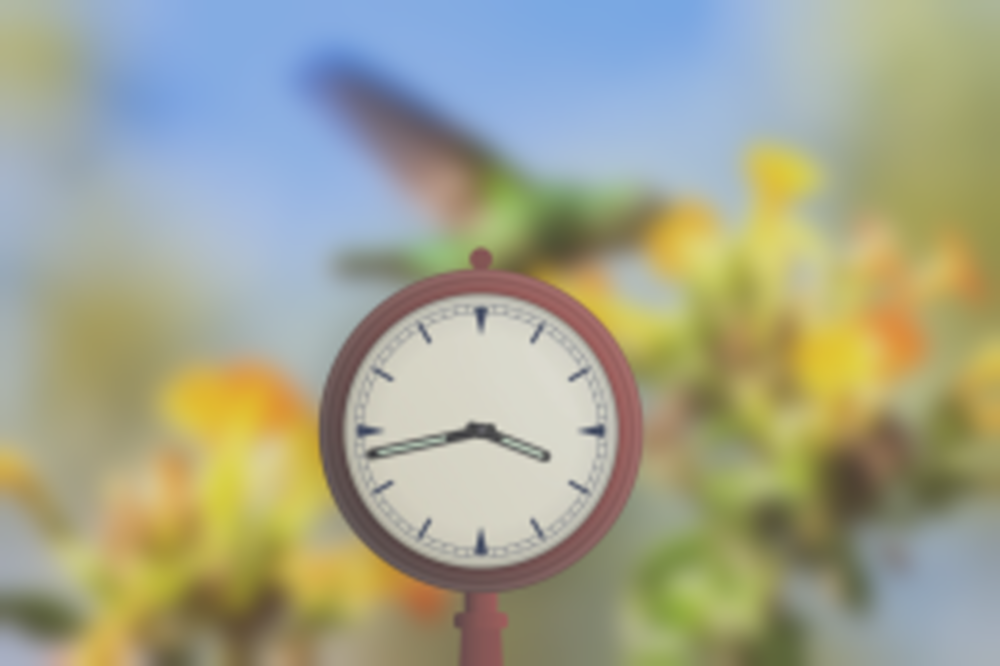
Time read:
3:43
